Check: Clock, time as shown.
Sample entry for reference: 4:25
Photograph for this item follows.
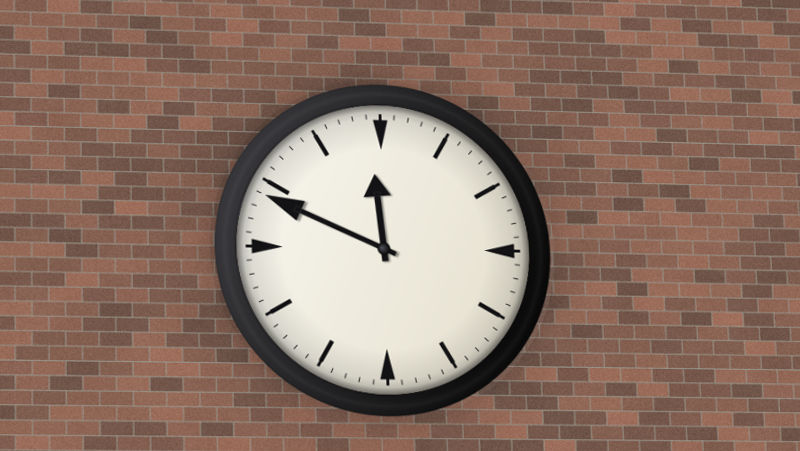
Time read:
11:49
